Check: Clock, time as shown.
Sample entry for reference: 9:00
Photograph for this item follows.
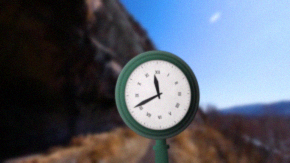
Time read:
11:41
